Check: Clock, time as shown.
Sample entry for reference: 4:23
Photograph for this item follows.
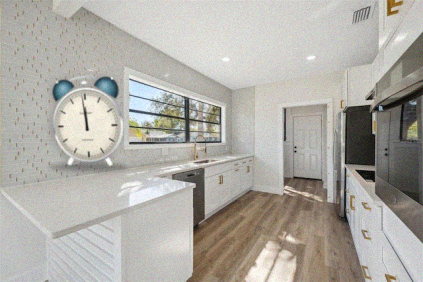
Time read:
11:59
